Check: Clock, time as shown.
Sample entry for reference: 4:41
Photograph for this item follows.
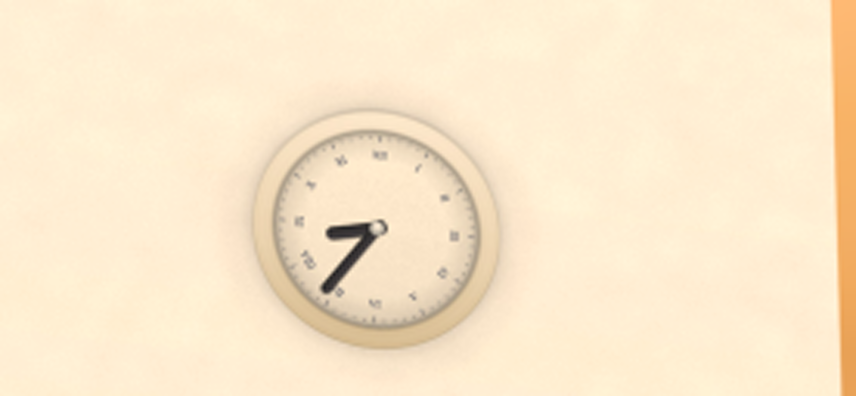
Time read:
8:36
